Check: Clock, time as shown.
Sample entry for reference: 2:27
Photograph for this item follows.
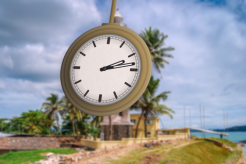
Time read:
2:13
